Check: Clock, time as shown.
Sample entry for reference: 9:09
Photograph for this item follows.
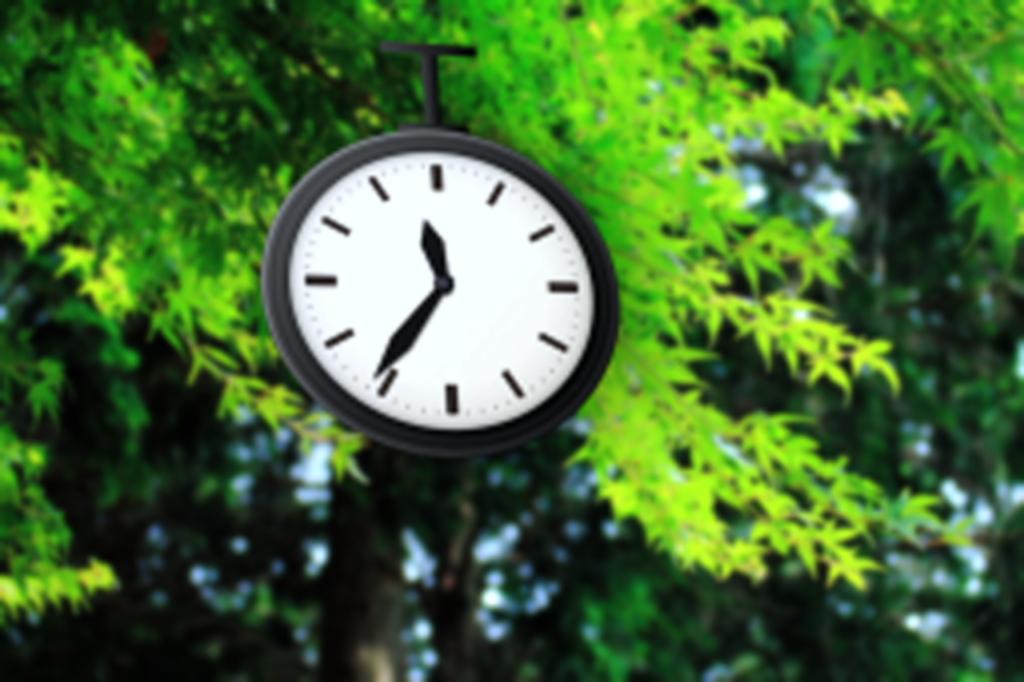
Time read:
11:36
